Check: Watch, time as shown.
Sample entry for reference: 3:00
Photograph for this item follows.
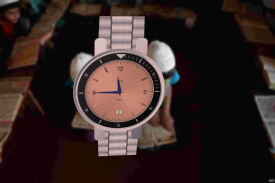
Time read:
11:45
